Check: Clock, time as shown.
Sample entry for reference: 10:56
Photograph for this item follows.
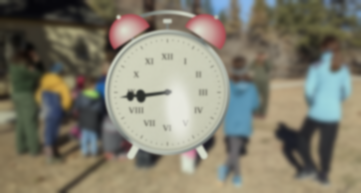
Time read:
8:44
